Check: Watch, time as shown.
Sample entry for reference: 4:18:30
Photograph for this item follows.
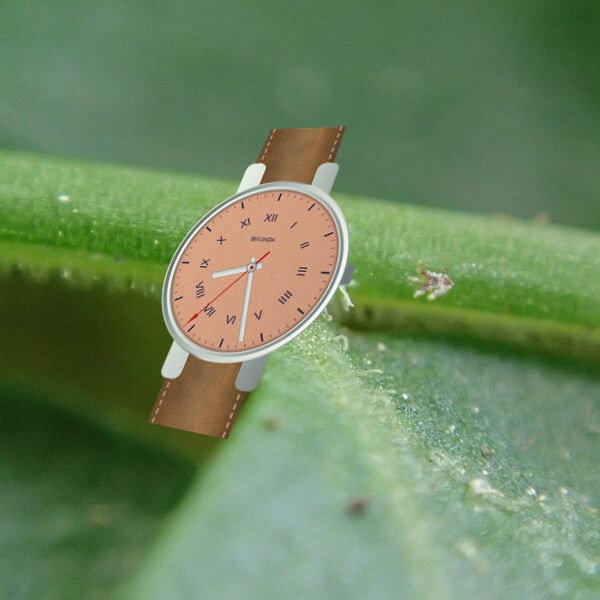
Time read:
8:27:36
